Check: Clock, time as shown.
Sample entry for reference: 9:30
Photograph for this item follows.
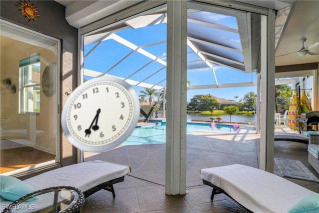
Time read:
6:36
